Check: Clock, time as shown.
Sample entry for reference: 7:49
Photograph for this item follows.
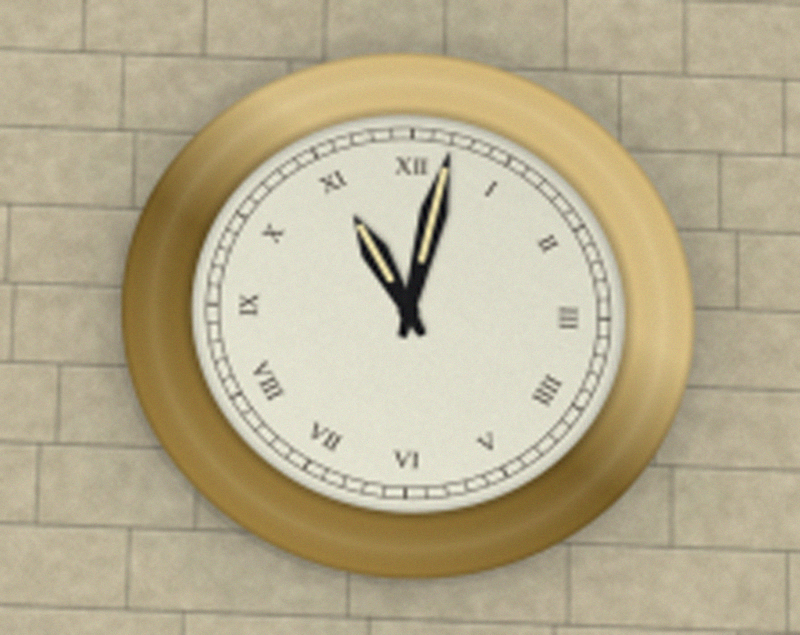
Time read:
11:02
